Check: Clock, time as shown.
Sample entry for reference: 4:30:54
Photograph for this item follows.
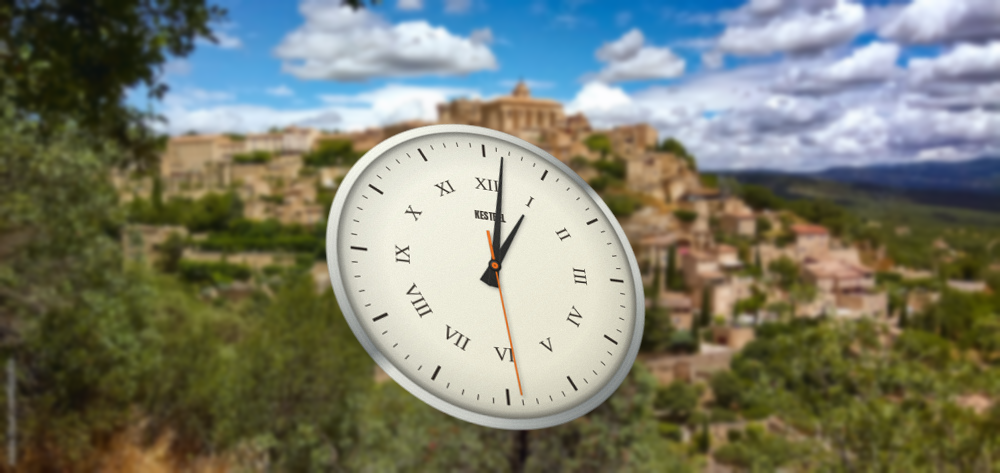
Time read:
1:01:29
